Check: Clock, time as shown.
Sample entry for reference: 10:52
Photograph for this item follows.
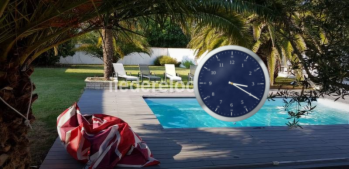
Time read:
3:20
